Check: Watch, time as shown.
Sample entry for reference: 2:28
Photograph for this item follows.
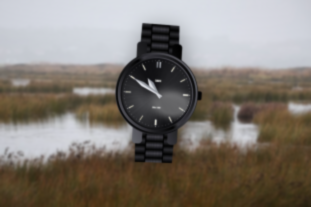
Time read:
10:50
